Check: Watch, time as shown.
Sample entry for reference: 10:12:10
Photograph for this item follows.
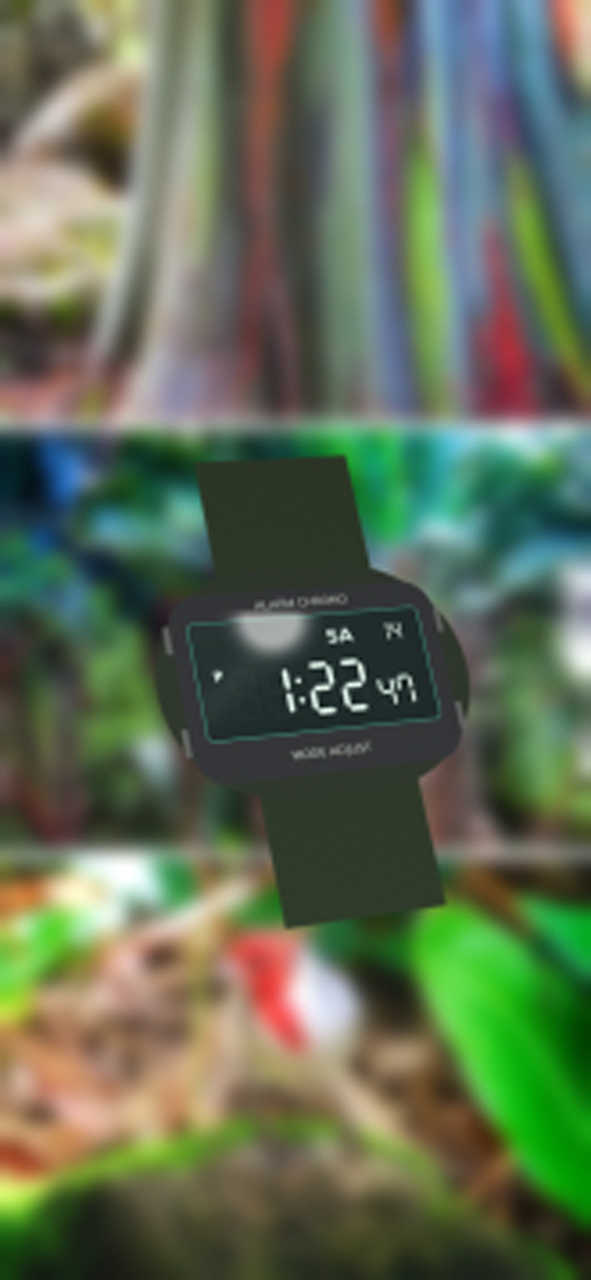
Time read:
1:22:47
